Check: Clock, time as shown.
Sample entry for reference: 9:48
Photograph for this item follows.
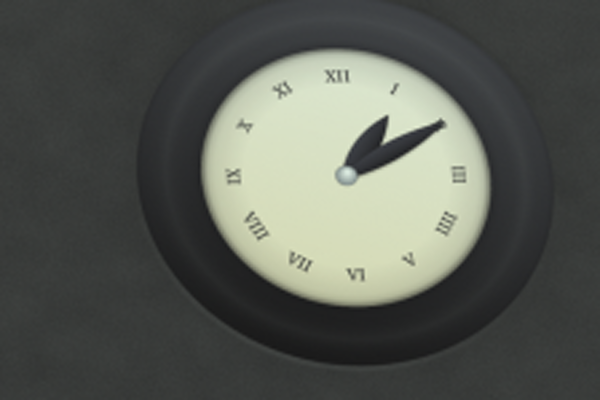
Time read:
1:10
